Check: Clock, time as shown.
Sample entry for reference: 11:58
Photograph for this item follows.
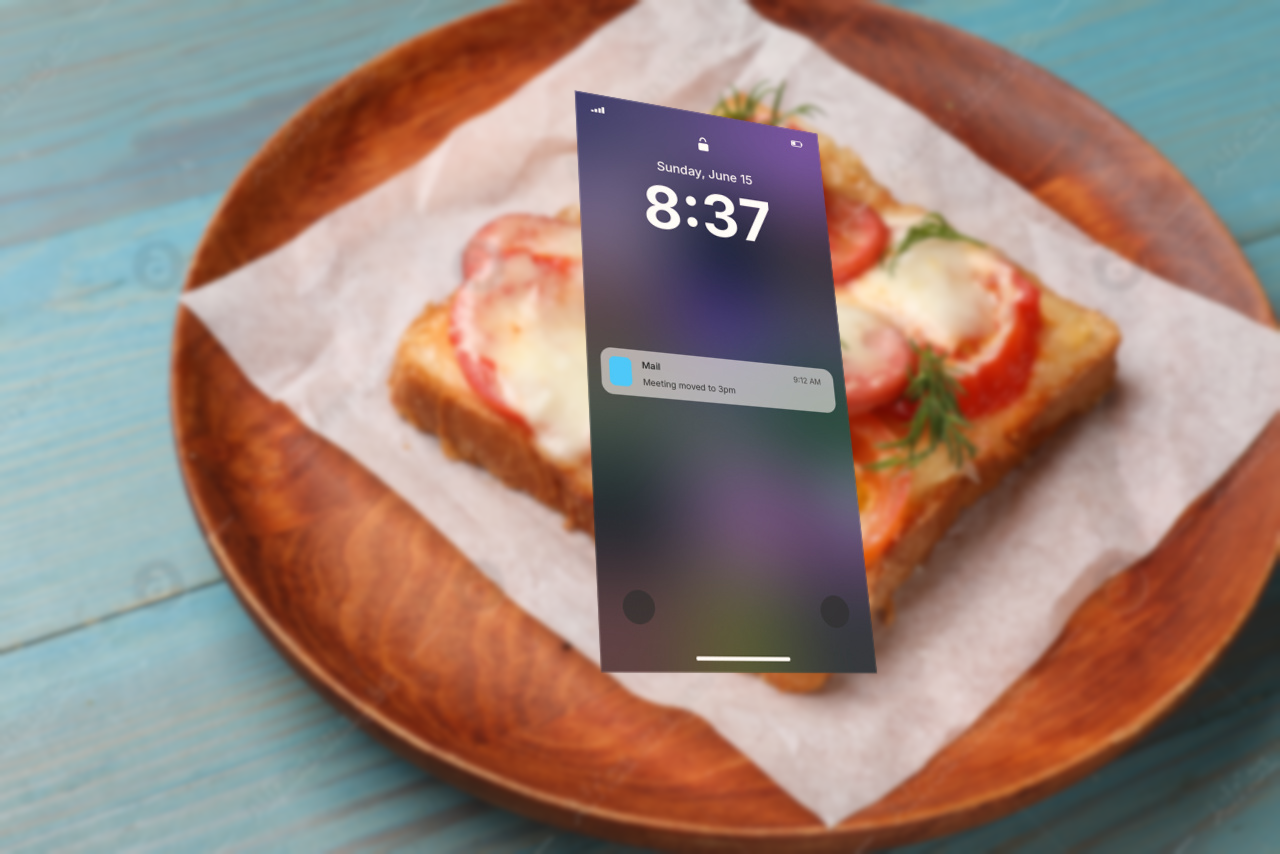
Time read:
8:37
